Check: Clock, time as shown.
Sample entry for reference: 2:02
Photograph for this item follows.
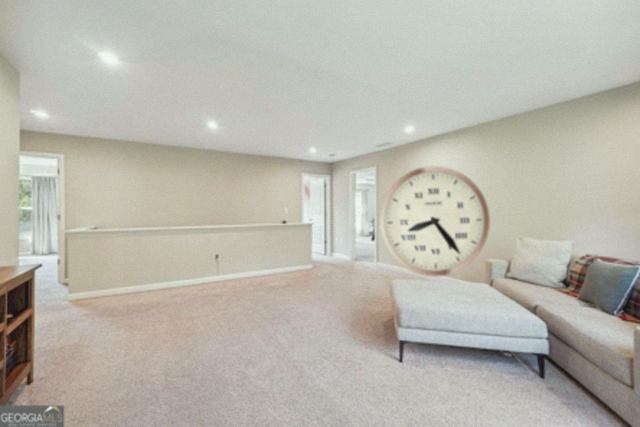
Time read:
8:24
